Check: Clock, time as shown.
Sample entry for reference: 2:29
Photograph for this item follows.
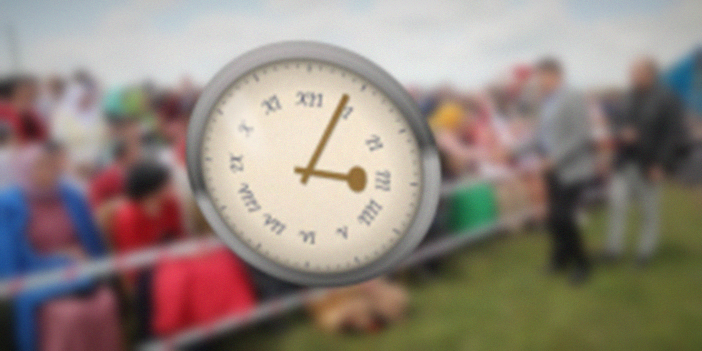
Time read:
3:04
